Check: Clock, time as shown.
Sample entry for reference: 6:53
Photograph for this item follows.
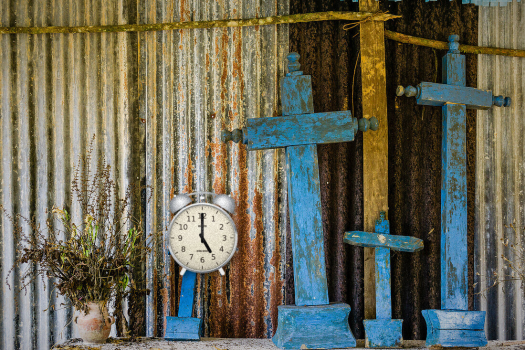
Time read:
5:00
